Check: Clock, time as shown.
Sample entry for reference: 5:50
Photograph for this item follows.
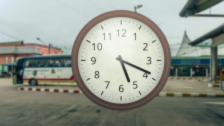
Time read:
5:19
